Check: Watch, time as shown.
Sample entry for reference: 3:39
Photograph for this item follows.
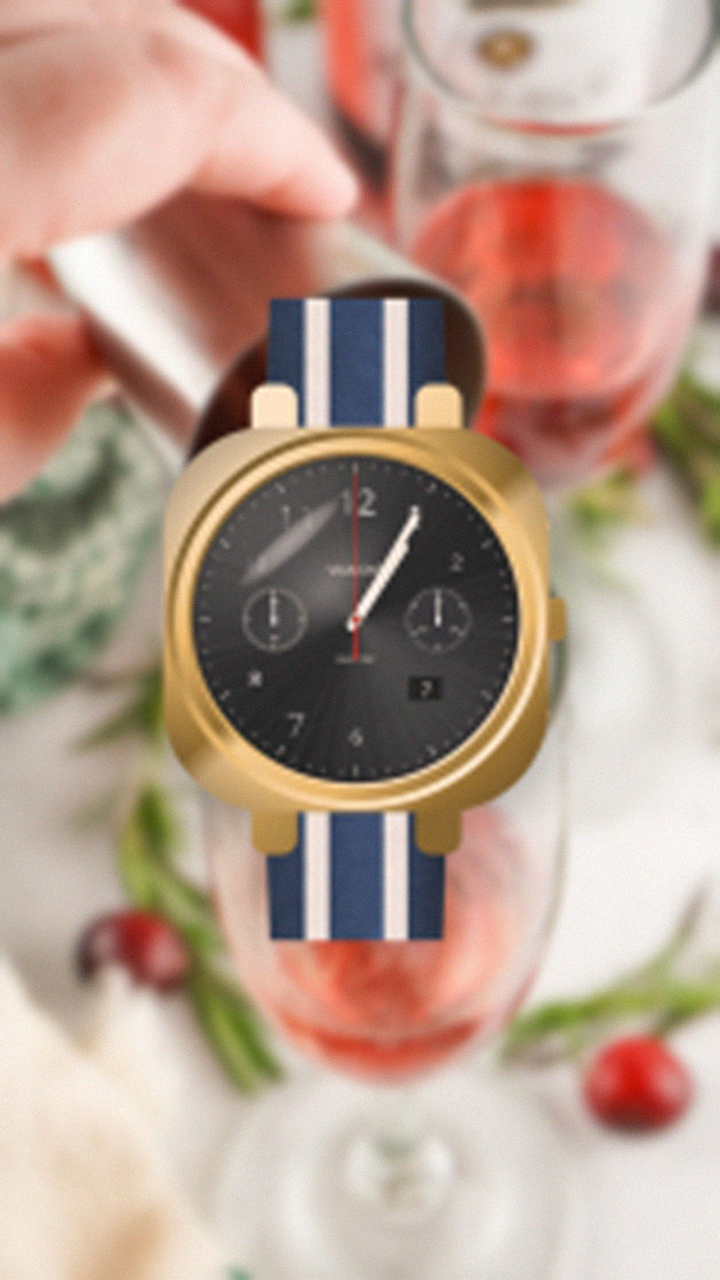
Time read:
1:05
